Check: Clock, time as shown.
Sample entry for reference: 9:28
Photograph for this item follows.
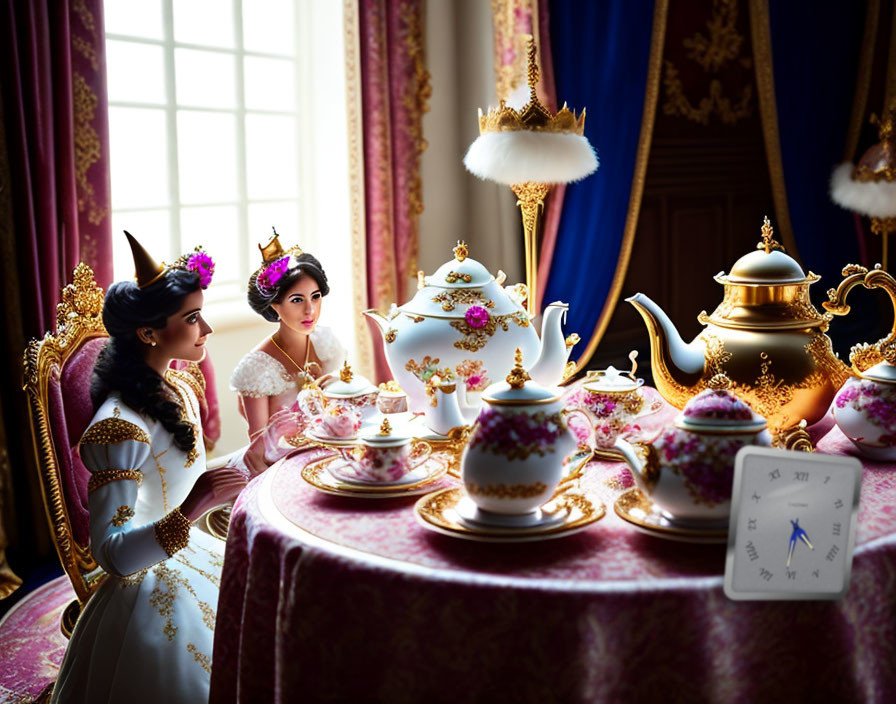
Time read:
4:31
